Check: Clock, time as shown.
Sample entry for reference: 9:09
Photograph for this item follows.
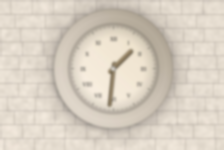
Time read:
1:31
